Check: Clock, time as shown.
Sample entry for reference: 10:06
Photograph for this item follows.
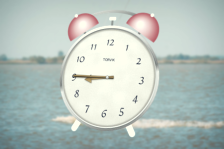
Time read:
8:45
